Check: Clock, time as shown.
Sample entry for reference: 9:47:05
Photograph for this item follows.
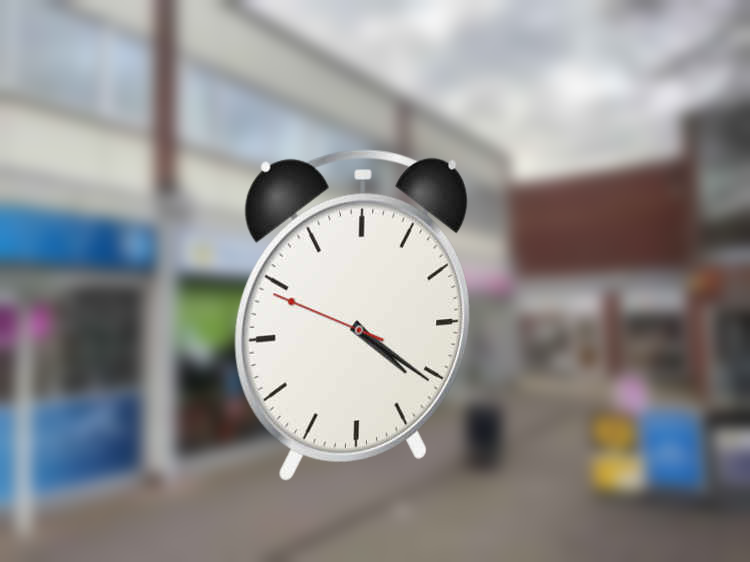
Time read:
4:20:49
